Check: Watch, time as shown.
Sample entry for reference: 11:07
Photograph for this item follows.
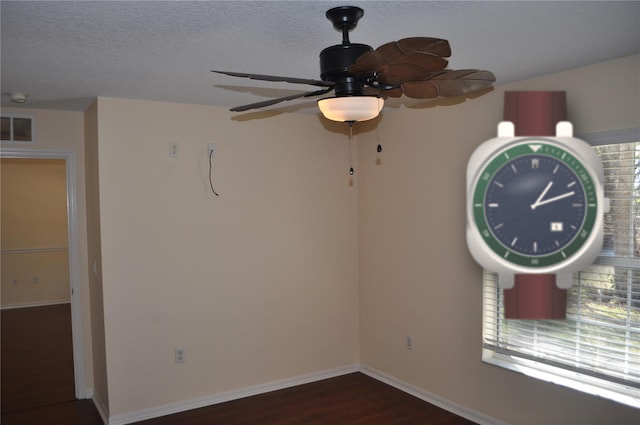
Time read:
1:12
